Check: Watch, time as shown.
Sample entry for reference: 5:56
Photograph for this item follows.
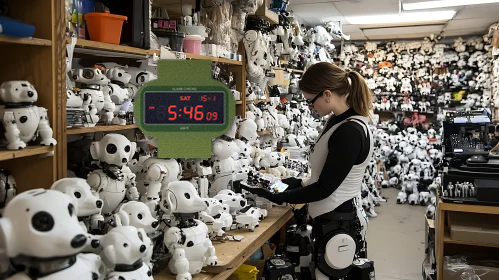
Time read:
5:46
